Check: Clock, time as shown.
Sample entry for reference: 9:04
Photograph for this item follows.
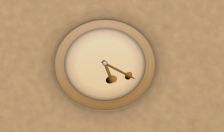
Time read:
5:20
